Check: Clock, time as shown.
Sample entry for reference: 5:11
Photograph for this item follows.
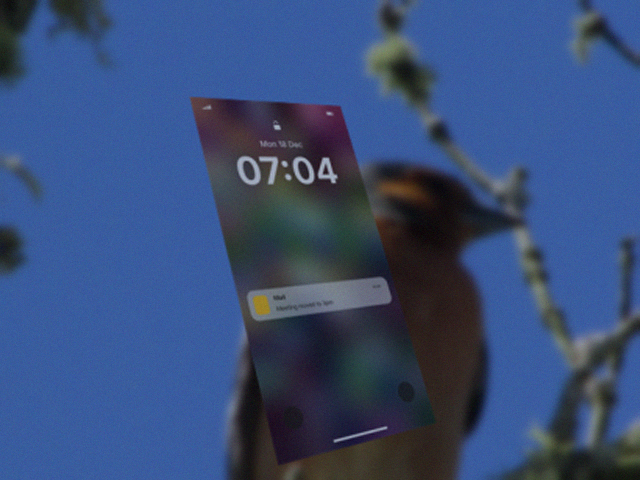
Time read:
7:04
